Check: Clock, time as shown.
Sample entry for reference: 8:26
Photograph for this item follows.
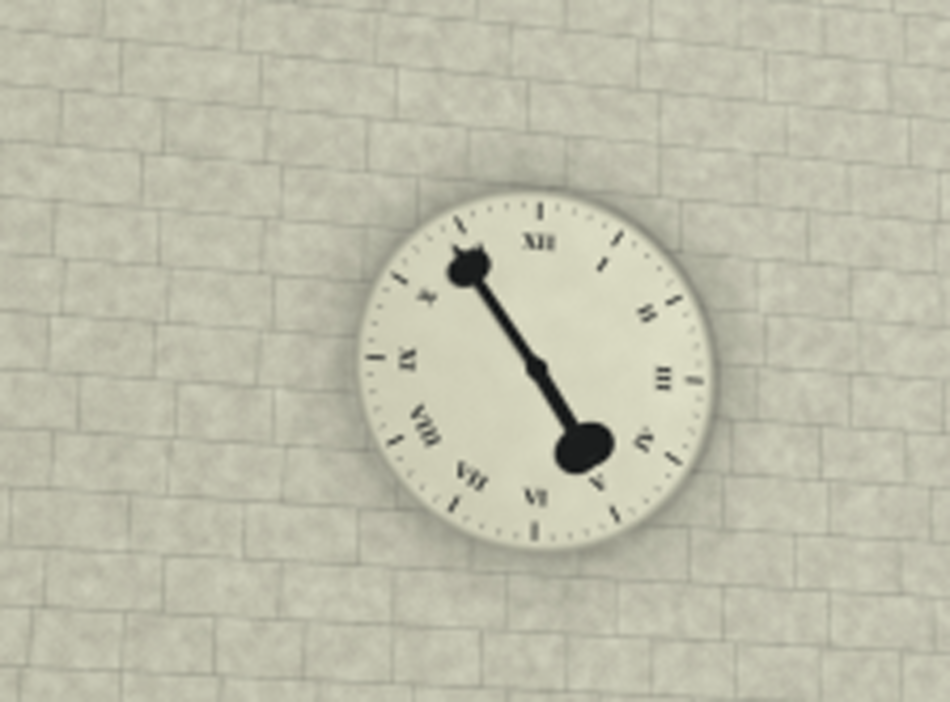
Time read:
4:54
